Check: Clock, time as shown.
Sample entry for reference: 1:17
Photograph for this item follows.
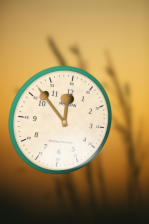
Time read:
11:52
